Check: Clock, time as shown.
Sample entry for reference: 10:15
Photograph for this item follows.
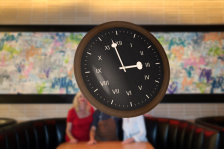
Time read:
2:58
